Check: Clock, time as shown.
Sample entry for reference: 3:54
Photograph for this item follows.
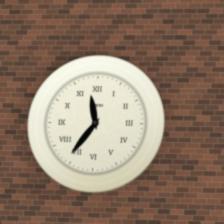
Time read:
11:36
